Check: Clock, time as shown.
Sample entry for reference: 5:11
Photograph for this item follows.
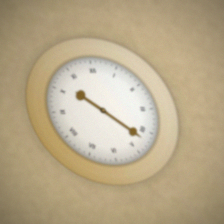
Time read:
10:22
